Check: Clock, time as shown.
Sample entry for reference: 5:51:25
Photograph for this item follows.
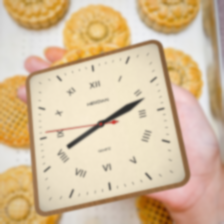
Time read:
8:11:46
